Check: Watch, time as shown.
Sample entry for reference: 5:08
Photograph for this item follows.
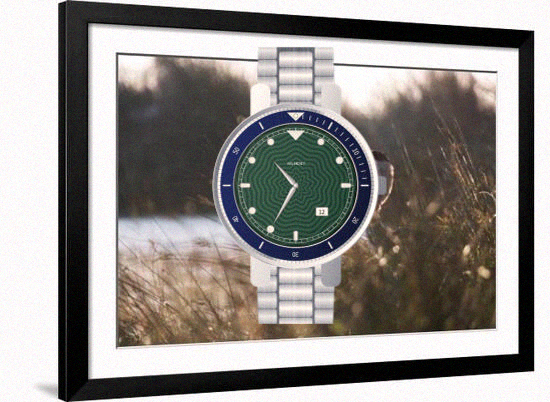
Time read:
10:35
